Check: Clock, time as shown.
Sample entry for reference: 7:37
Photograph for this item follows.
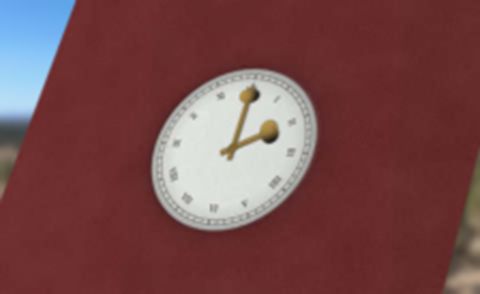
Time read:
2:00
